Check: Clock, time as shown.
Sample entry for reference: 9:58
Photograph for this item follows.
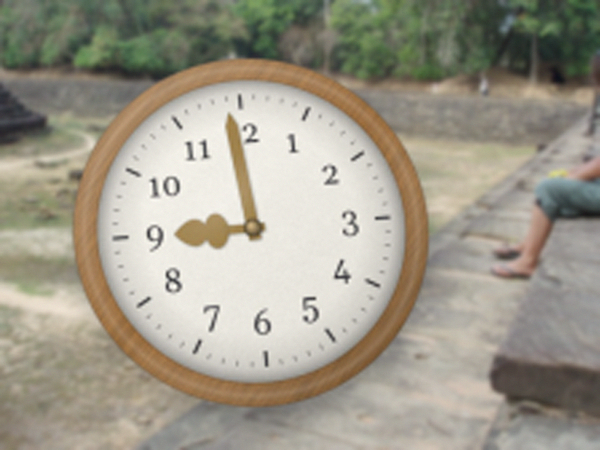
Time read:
8:59
